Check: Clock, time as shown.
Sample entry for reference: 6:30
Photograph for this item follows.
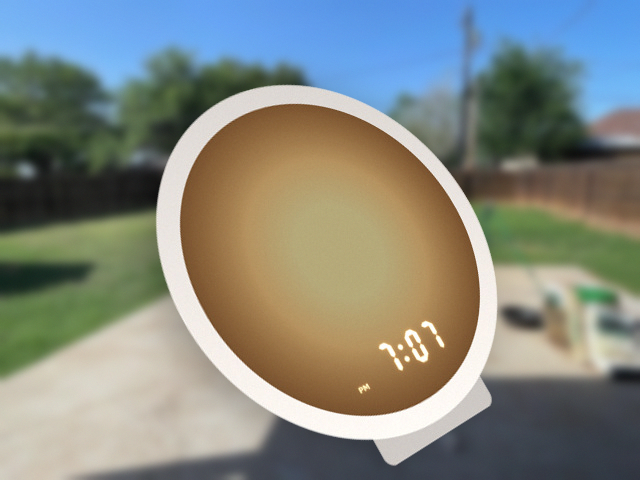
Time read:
7:07
